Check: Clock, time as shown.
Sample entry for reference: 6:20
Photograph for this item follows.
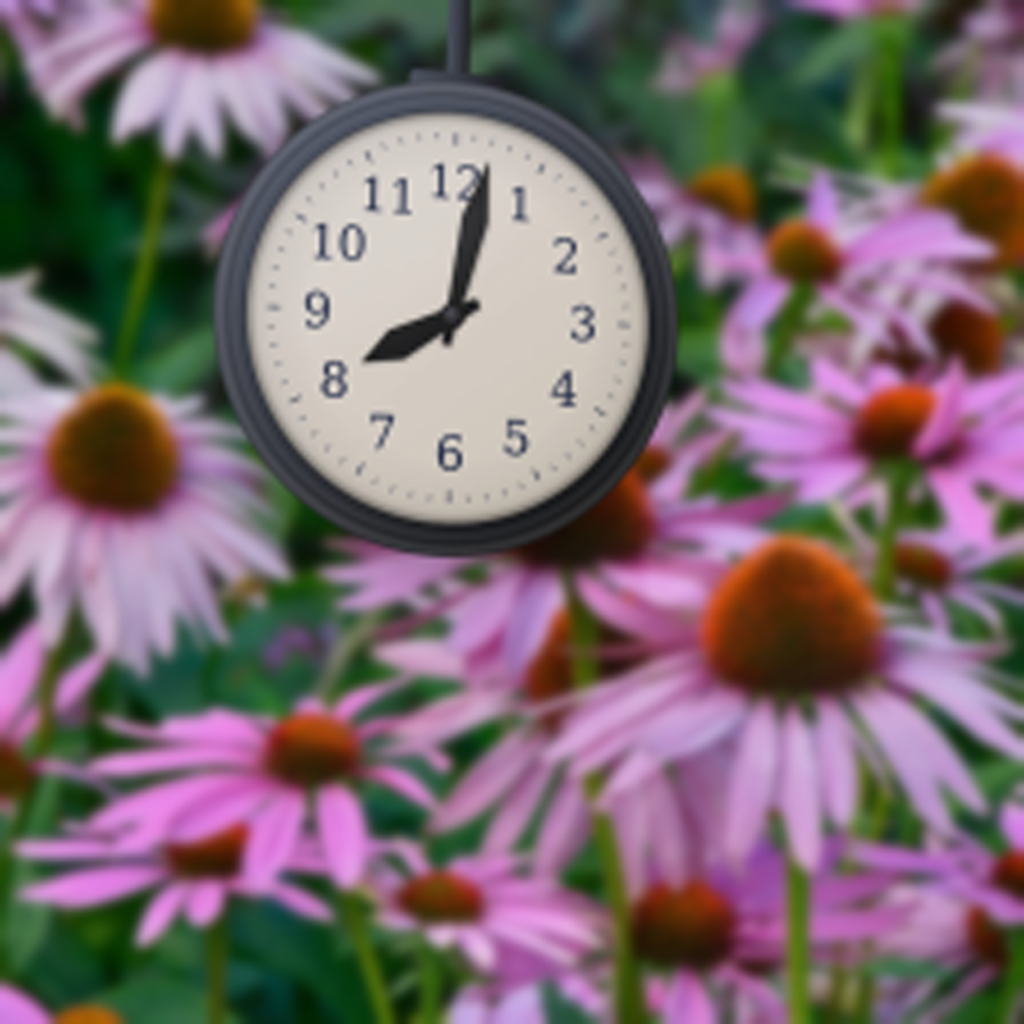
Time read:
8:02
